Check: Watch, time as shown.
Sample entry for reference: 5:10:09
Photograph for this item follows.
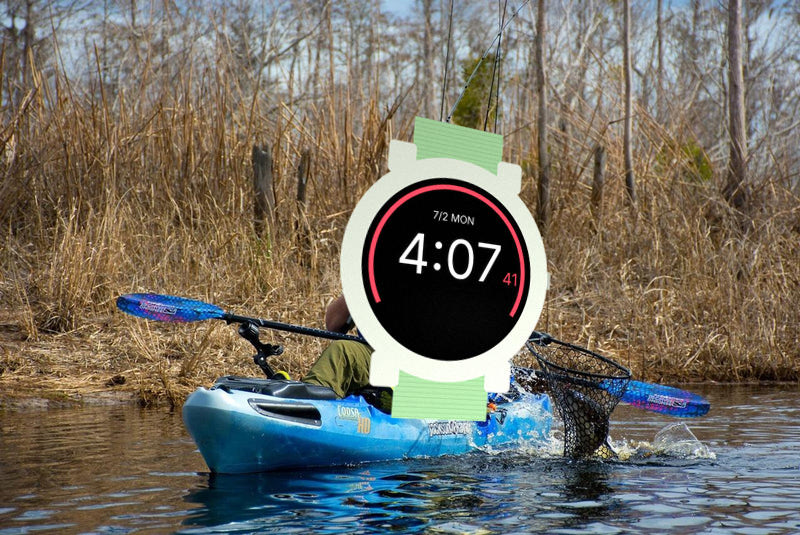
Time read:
4:07:41
